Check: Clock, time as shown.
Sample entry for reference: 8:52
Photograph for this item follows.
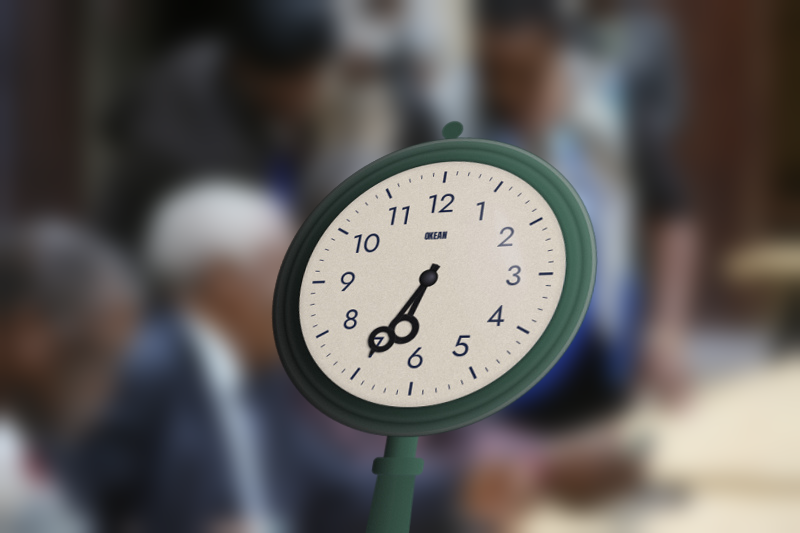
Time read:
6:35
